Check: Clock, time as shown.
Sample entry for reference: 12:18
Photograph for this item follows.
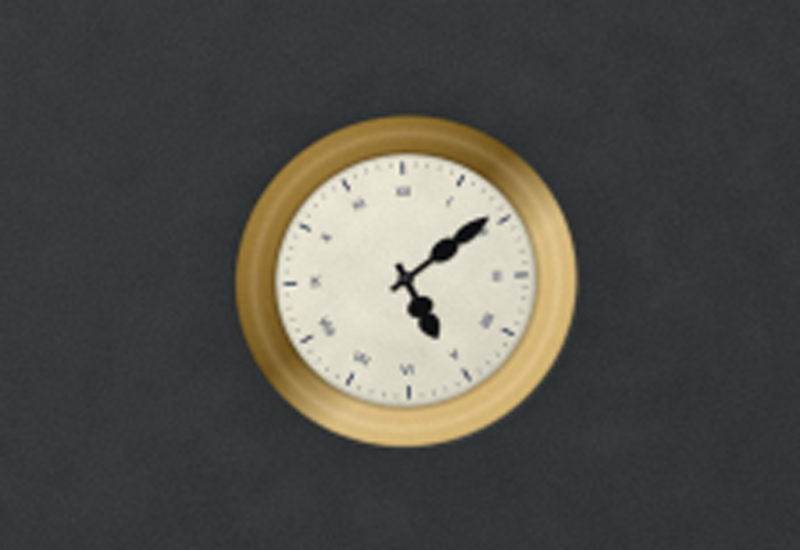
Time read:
5:09
